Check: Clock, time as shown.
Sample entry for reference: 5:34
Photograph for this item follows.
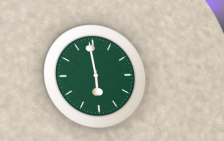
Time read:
5:59
